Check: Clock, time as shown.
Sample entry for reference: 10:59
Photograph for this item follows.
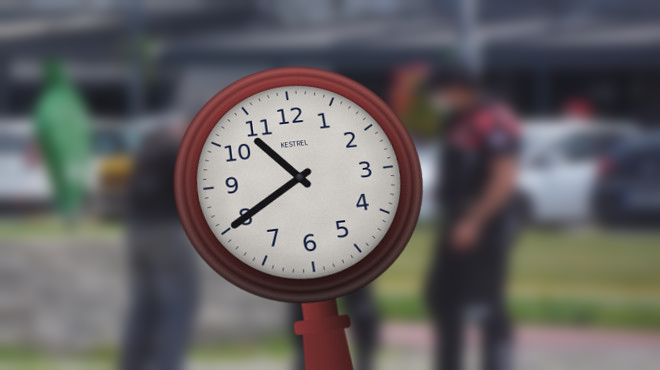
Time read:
10:40
